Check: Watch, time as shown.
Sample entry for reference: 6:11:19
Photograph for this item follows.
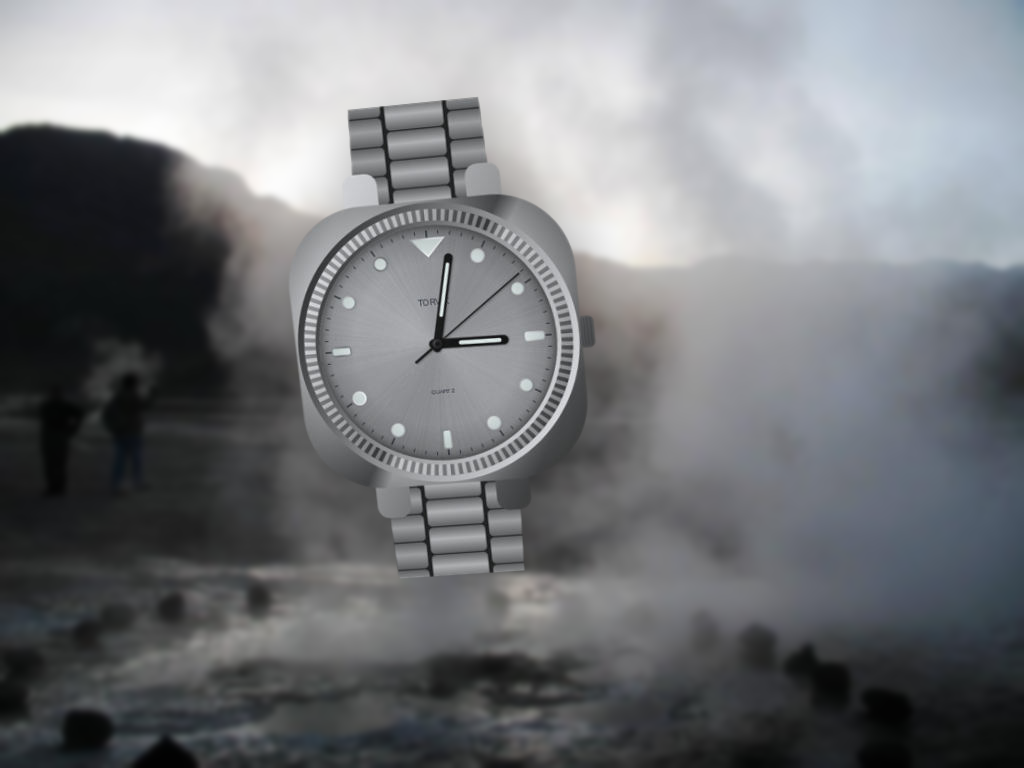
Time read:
3:02:09
